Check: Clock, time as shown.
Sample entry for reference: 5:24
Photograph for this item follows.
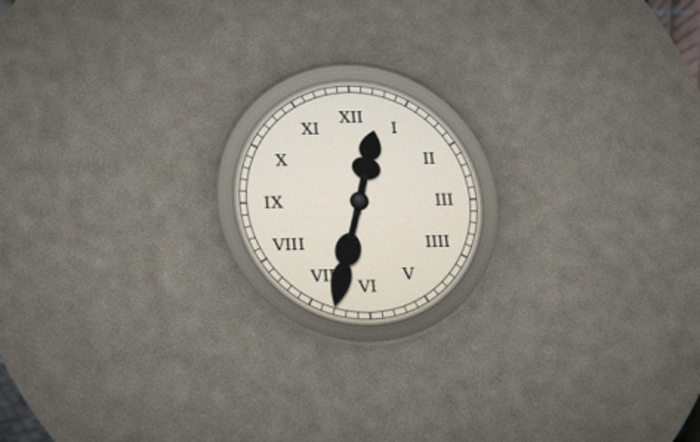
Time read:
12:33
